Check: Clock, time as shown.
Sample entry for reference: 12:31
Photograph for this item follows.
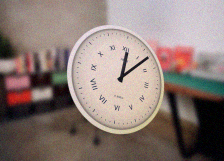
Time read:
12:07
